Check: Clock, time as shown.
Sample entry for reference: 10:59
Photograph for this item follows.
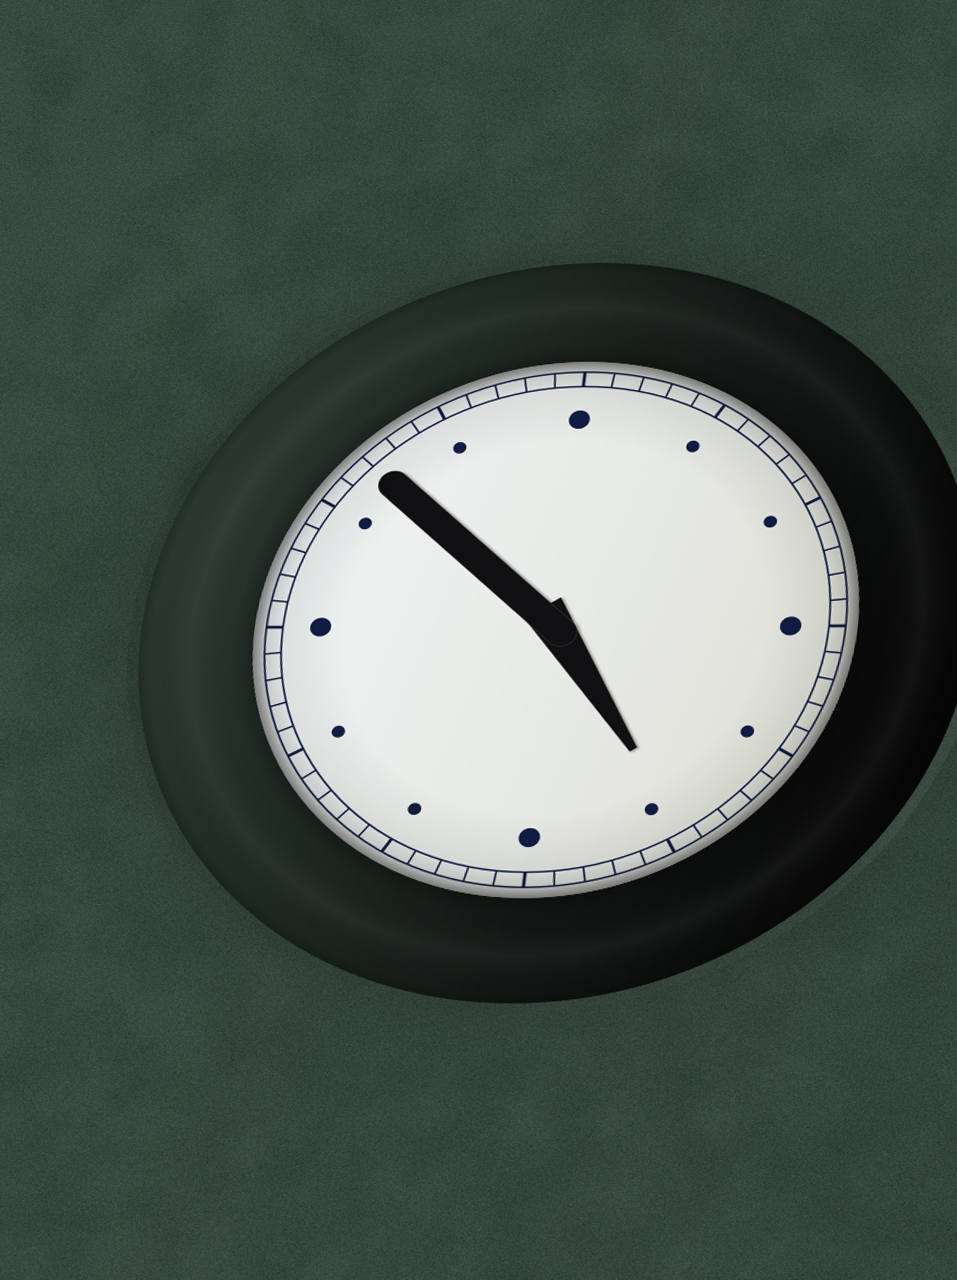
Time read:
4:52
